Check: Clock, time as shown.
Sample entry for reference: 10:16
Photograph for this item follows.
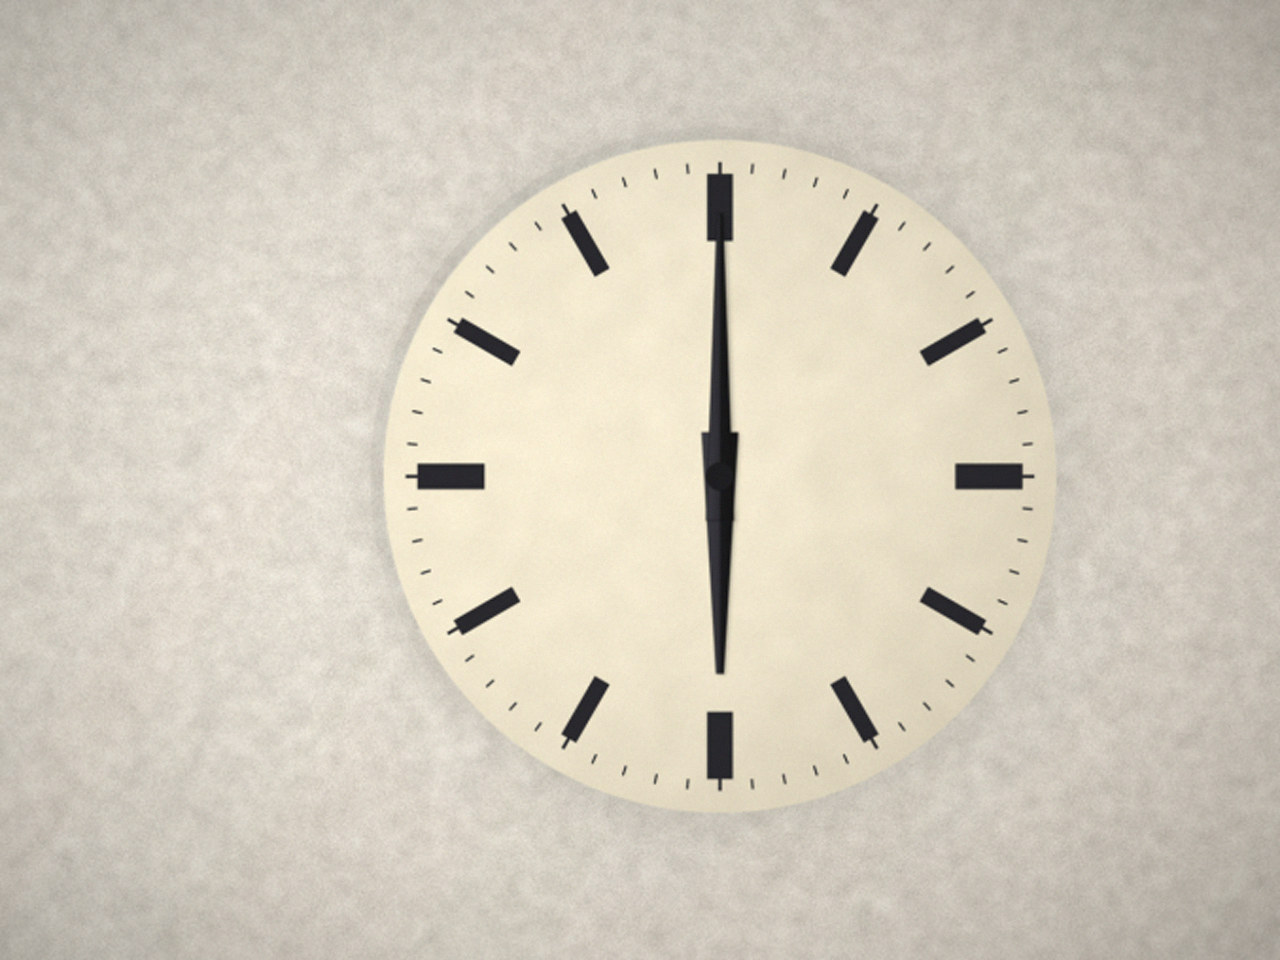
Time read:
6:00
